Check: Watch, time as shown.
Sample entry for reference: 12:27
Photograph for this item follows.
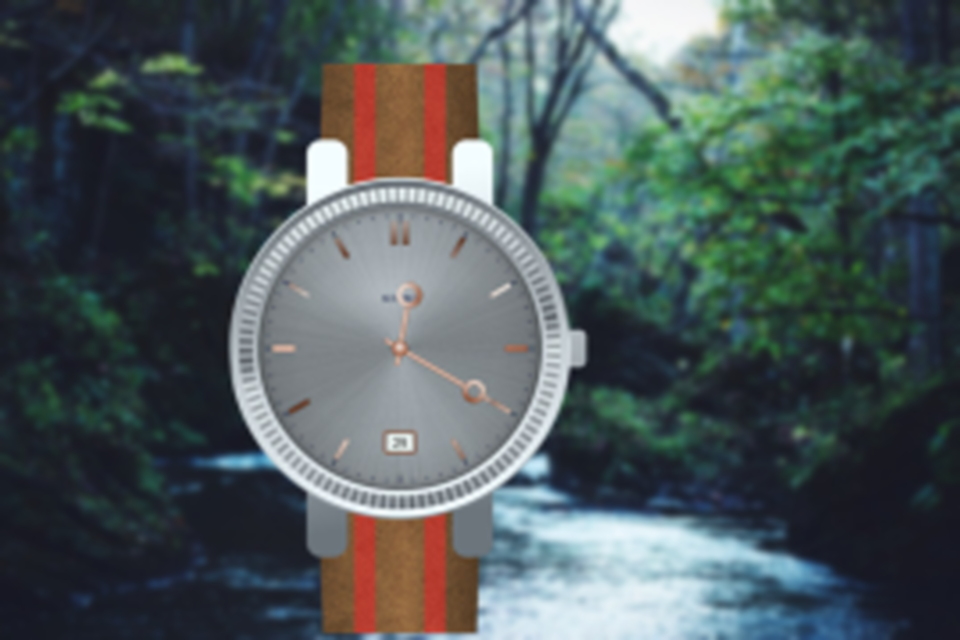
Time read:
12:20
